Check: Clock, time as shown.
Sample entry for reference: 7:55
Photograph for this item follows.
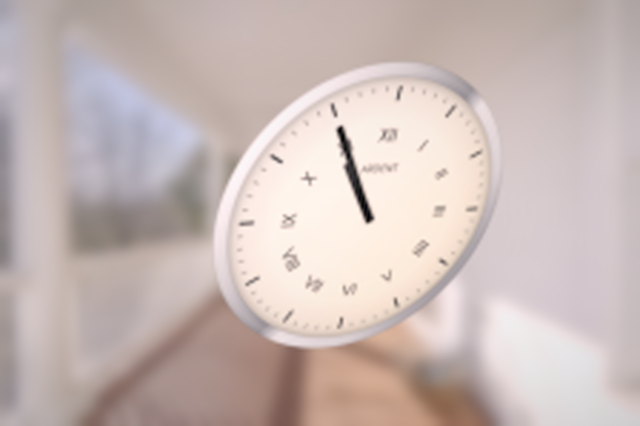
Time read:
10:55
